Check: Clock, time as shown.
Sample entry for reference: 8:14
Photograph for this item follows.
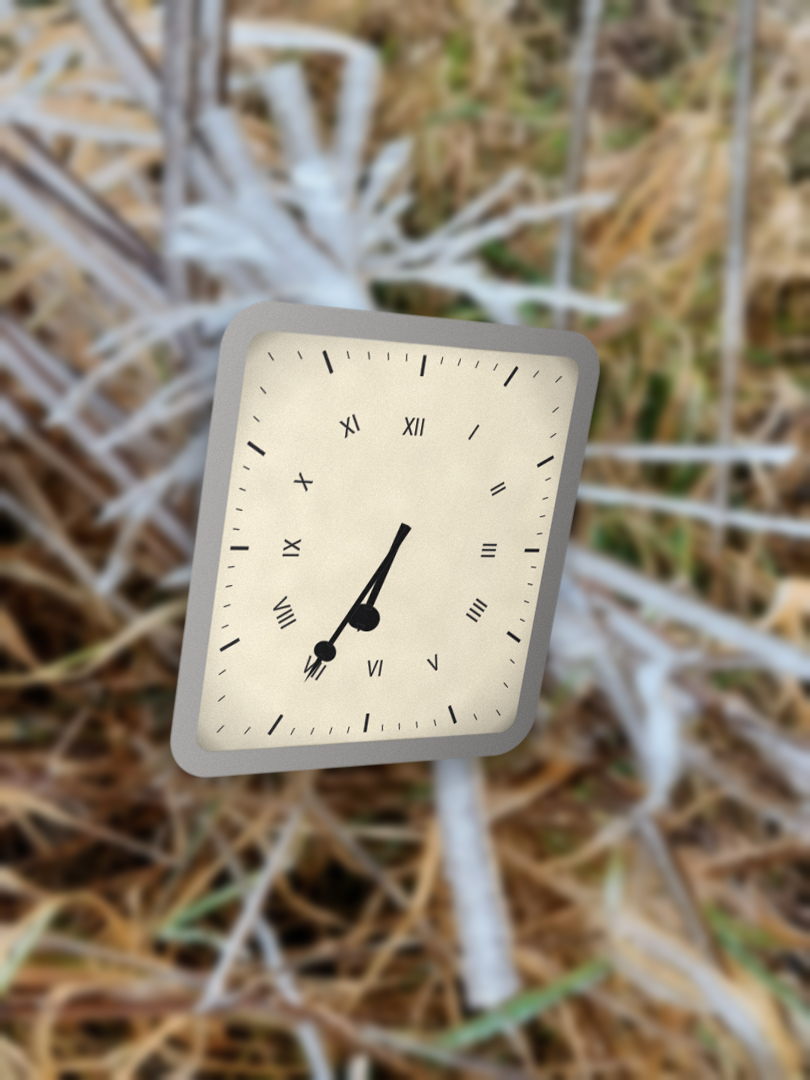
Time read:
6:35
